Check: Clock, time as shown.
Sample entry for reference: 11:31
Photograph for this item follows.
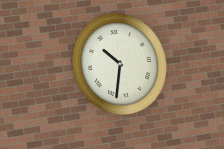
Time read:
10:33
